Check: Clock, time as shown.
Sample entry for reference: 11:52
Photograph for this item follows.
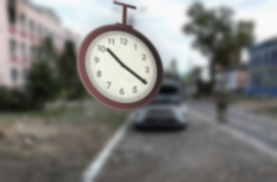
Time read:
10:20
